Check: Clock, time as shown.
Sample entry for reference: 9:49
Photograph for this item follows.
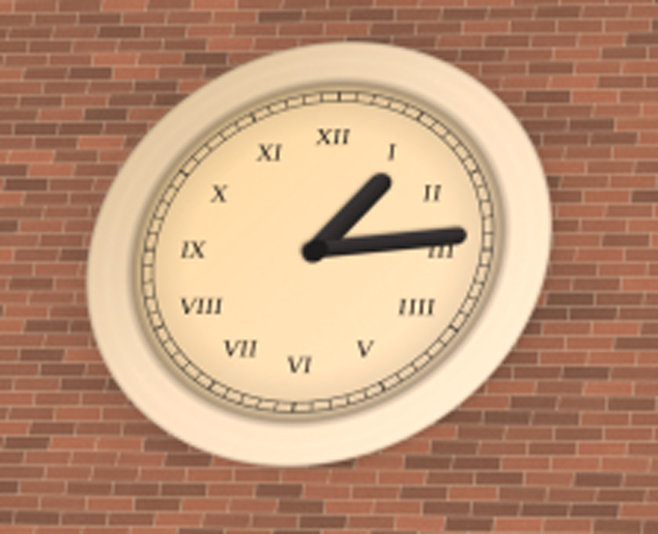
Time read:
1:14
